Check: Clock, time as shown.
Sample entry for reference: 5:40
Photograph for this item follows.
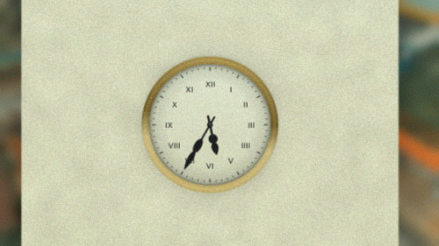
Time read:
5:35
